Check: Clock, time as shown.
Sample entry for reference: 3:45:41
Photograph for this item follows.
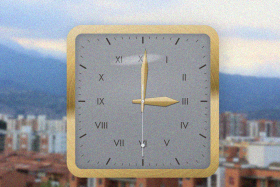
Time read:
3:00:30
